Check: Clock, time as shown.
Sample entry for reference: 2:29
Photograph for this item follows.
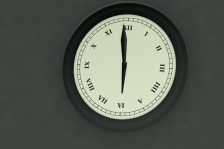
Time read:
5:59
